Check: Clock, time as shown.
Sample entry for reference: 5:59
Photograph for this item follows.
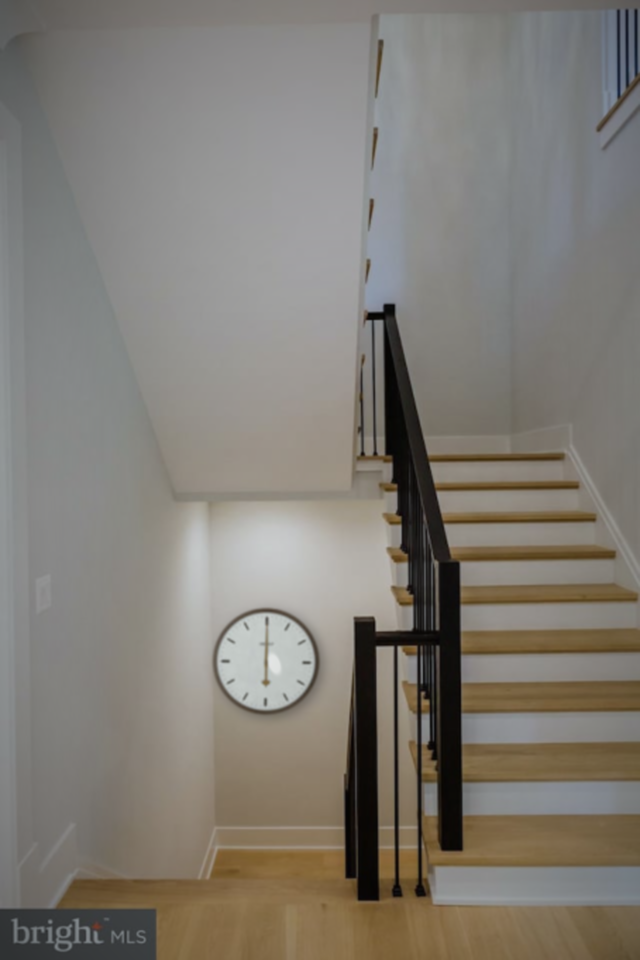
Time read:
6:00
